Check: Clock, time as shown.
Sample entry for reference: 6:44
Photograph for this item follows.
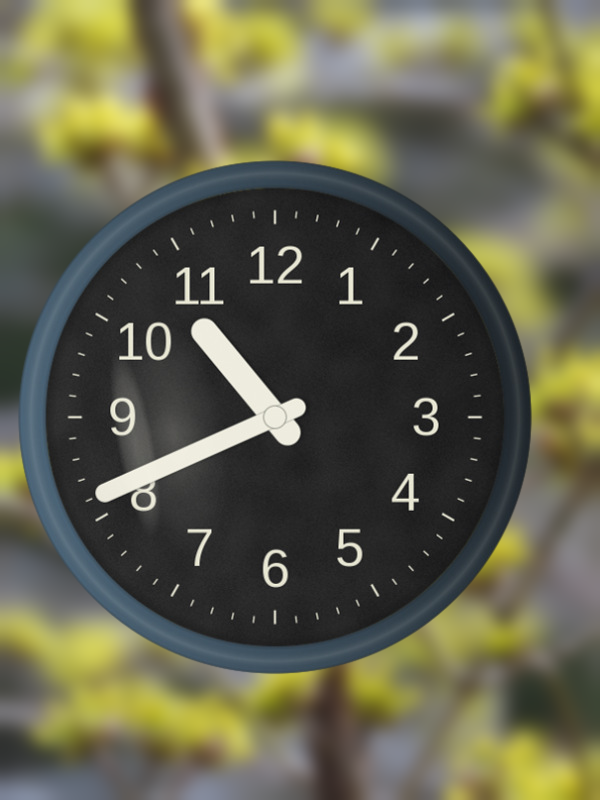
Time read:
10:41
